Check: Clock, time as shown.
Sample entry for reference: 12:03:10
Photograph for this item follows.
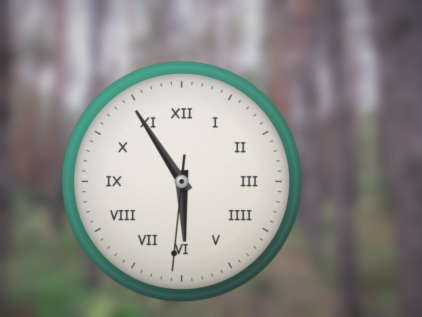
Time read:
5:54:31
